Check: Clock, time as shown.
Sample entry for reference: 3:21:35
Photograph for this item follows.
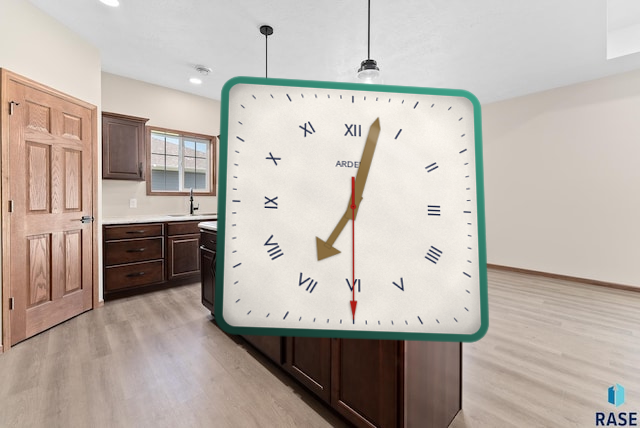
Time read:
7:02:30
